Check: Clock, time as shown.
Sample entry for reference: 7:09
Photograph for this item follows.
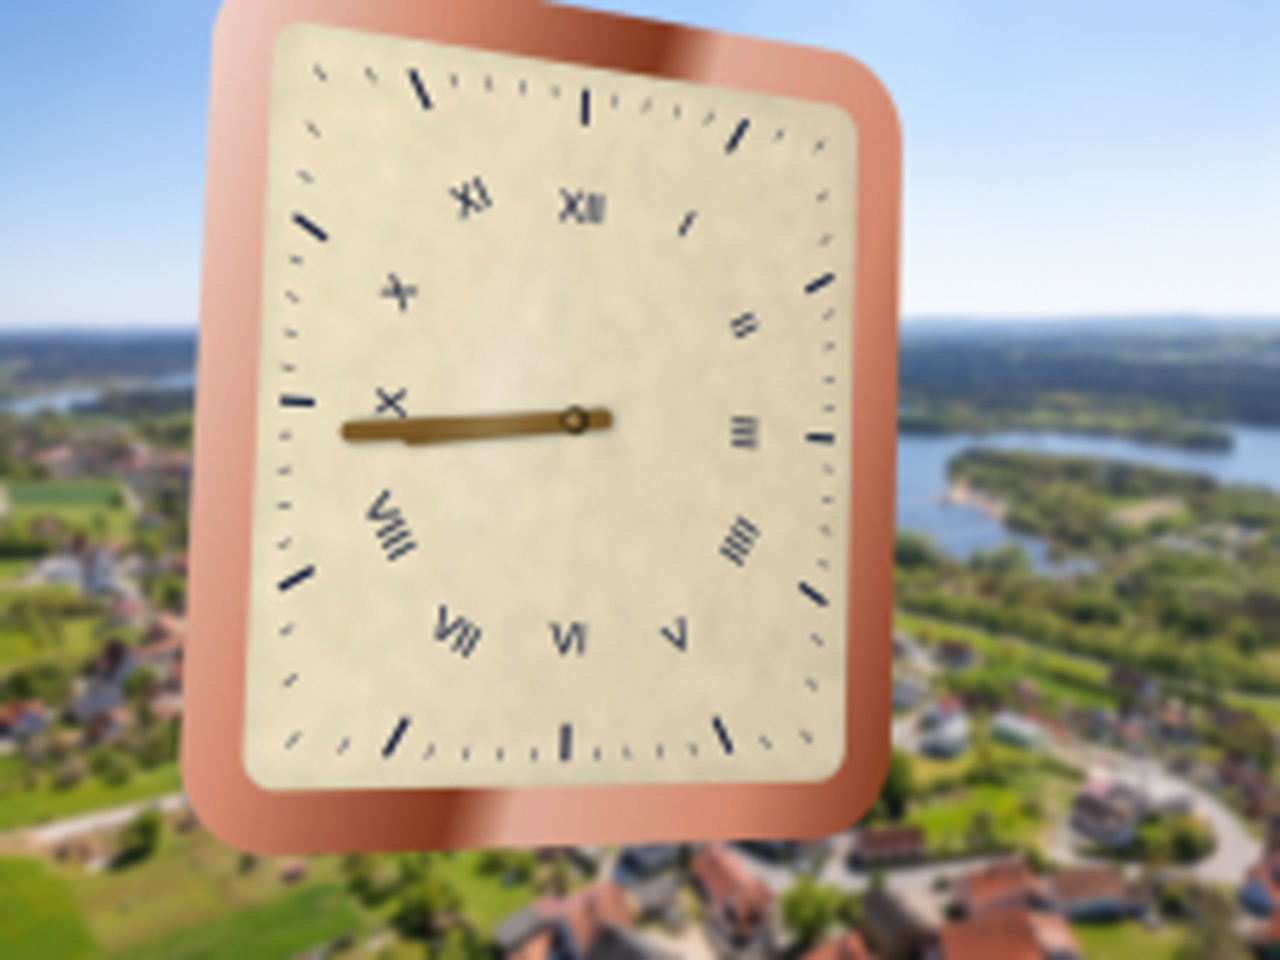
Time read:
8:44
